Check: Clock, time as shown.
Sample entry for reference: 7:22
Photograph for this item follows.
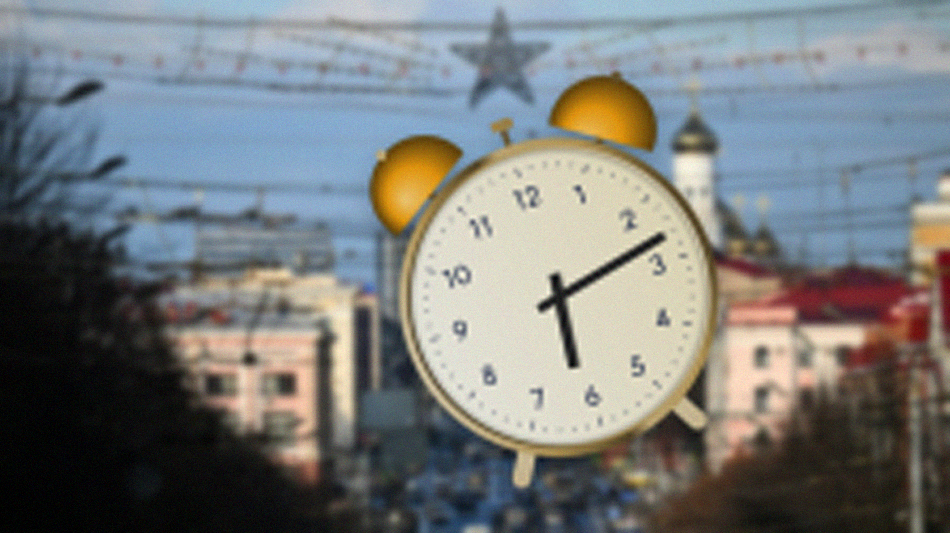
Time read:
6:13
